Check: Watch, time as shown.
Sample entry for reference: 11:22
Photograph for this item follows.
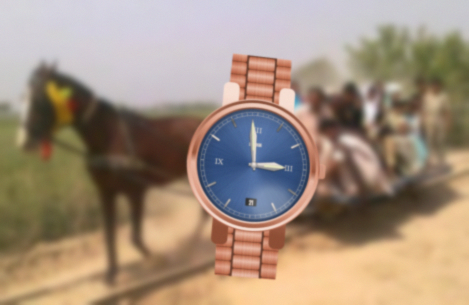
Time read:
2:59
